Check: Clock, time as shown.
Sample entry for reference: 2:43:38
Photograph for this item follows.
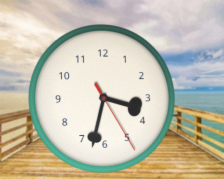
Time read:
3:32:25
